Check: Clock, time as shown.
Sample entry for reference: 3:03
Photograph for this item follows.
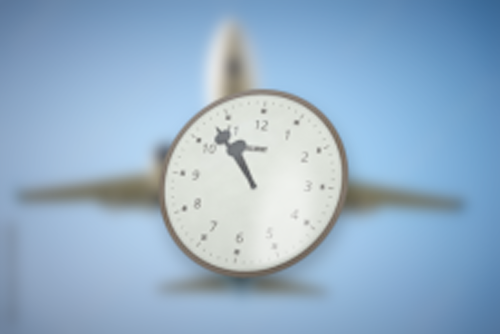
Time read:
10:53
